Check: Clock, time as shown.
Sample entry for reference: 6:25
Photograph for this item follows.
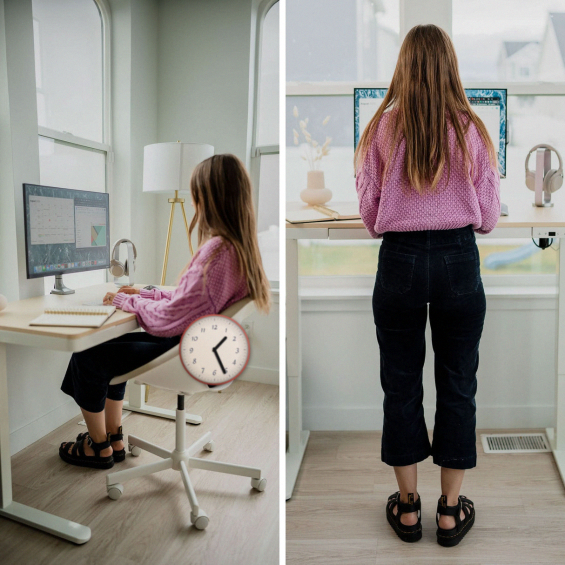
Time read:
1:26
